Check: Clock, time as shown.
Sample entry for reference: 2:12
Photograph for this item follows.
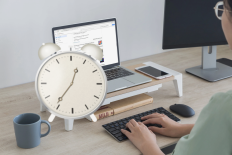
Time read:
12:36
